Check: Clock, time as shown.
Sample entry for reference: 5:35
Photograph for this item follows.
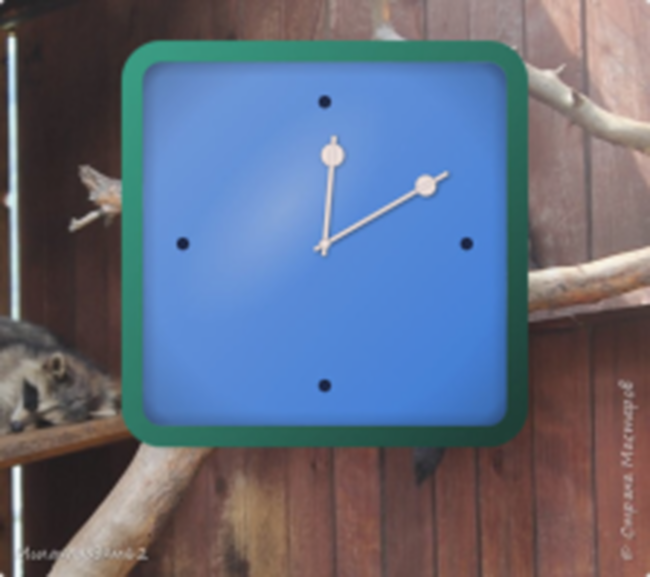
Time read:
12:10
